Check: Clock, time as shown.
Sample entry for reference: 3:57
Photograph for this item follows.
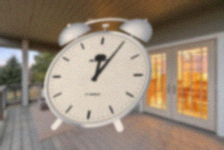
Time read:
12:05
